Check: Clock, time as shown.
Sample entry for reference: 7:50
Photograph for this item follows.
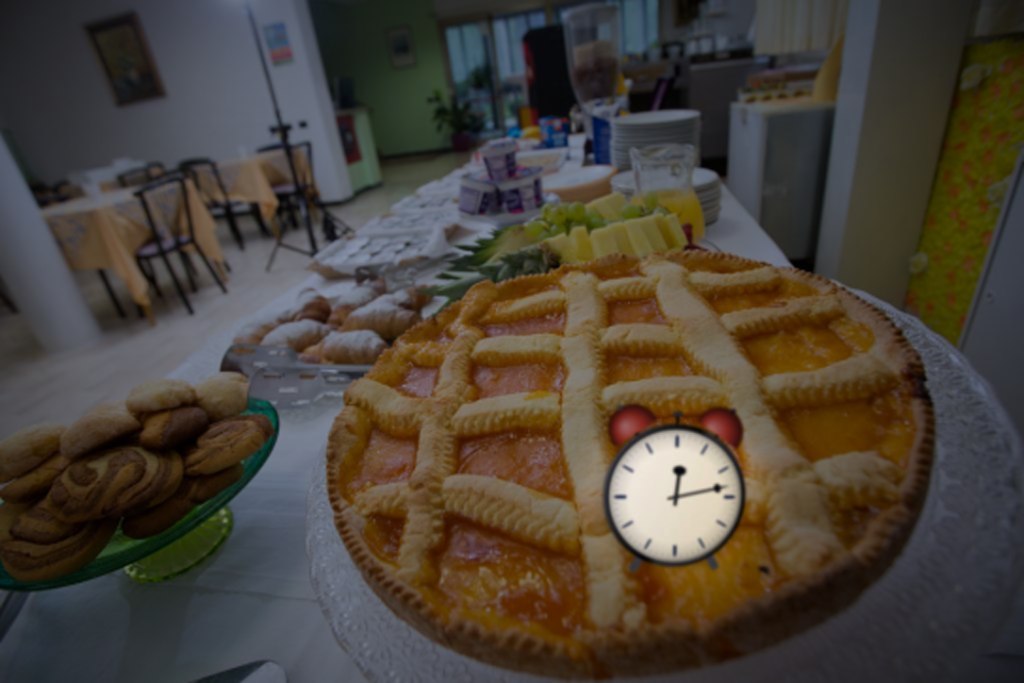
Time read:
12:13
